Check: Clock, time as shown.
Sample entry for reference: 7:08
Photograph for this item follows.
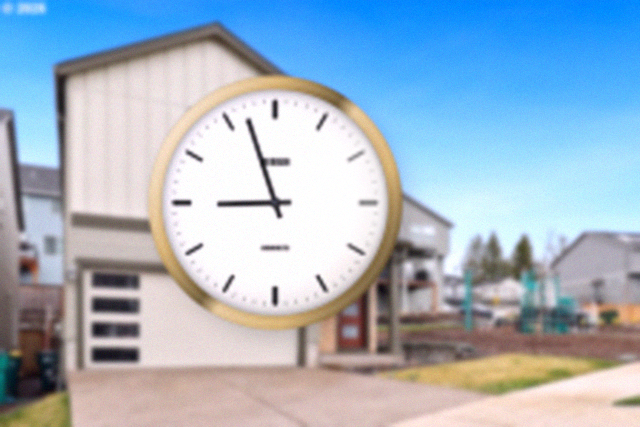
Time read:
8:57
